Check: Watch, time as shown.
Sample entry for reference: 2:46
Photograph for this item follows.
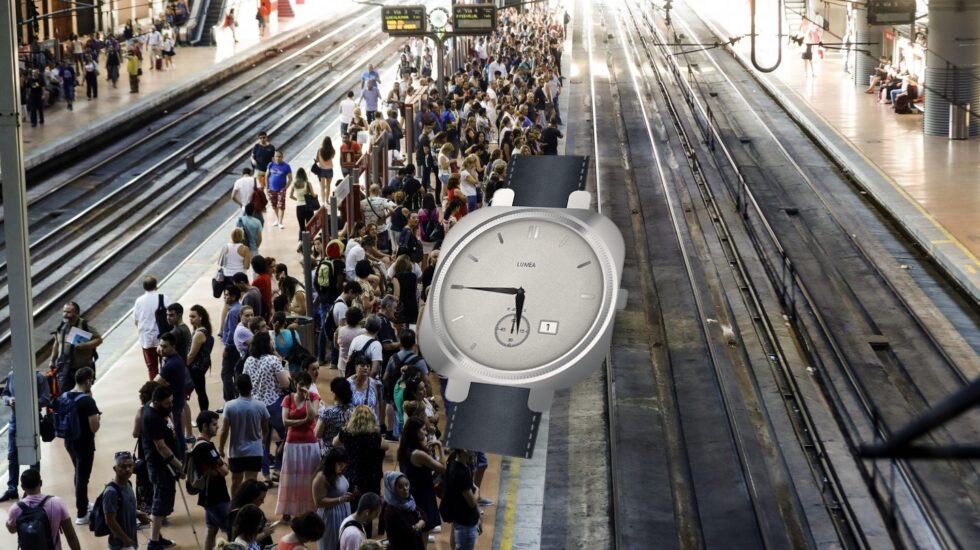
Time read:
5:45
